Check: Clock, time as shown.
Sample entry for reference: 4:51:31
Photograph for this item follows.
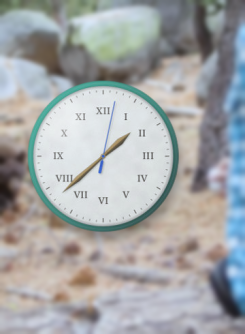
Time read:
1:38:02
